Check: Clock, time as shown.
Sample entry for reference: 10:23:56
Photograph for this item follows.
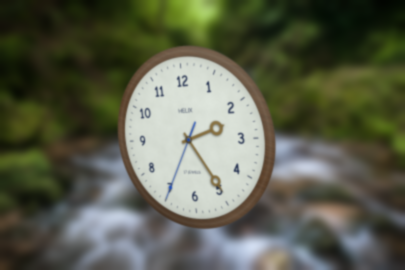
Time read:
2:24:35
